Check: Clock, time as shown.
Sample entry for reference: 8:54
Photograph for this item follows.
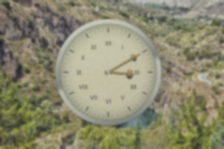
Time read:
3:10
